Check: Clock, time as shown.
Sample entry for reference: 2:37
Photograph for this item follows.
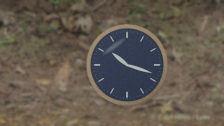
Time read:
10:18
